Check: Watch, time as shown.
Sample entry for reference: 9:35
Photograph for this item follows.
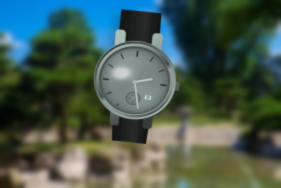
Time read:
2:28
